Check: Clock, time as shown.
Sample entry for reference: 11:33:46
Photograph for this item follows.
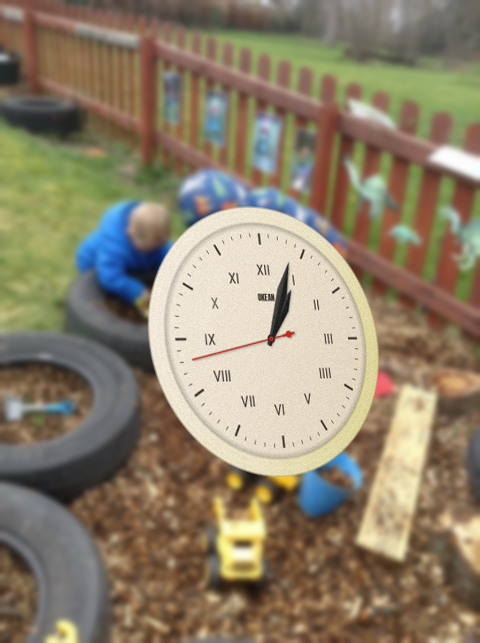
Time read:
1:03:43
